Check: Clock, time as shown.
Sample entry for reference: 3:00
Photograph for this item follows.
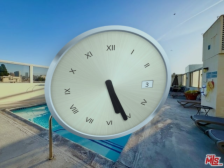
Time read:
5:26
